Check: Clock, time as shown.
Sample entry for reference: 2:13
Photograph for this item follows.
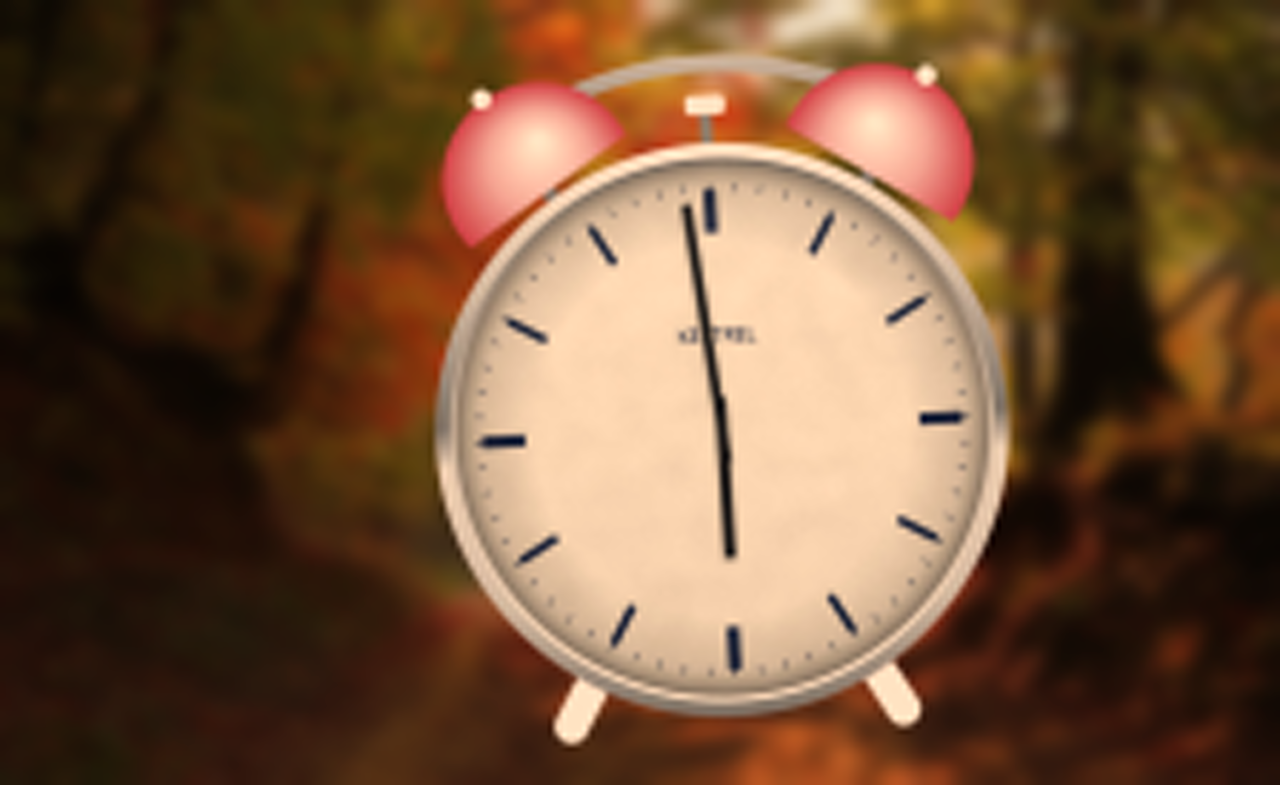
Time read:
5:59
